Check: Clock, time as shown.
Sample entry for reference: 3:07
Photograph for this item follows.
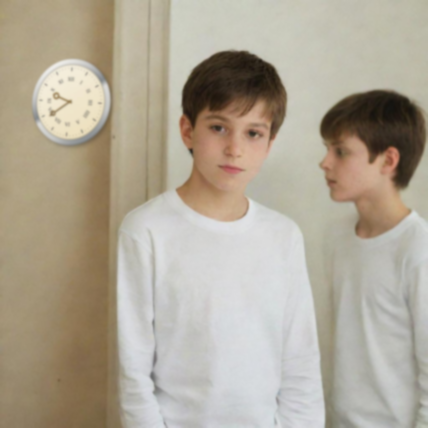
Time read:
9:39
